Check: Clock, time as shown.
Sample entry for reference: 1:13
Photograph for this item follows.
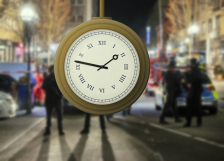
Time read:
1:47
